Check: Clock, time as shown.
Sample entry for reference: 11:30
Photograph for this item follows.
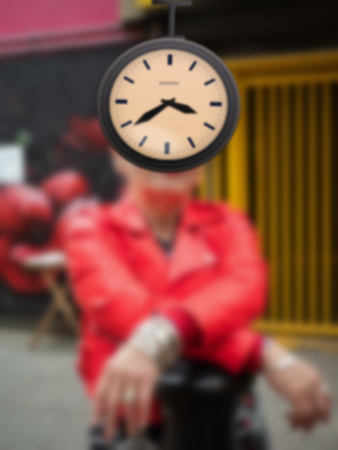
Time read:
3:39
